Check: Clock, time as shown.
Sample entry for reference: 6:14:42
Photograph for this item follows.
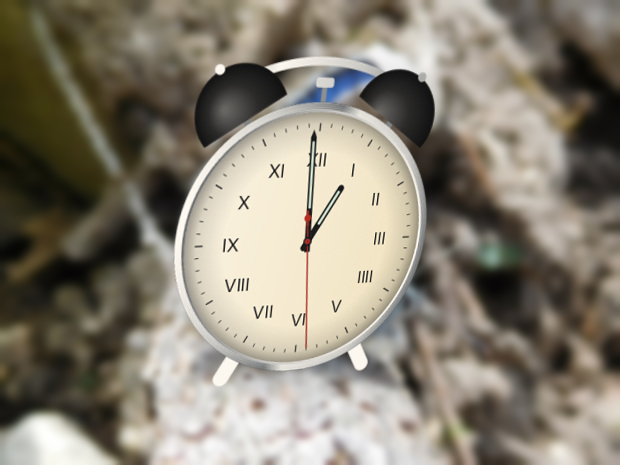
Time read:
12:59:29
